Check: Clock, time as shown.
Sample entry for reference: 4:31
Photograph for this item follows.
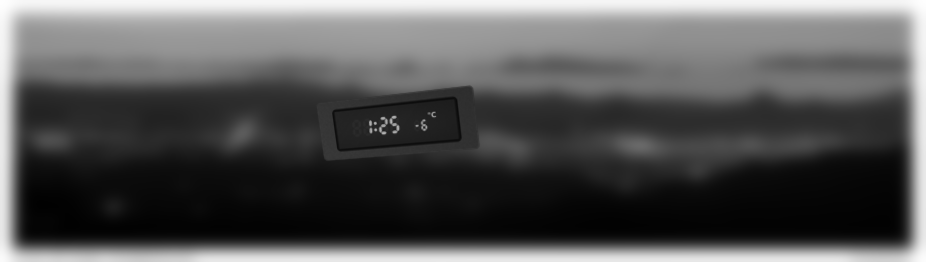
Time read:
1:25
